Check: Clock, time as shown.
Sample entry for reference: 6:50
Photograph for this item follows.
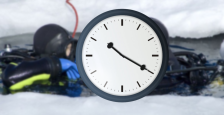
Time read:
10:20
